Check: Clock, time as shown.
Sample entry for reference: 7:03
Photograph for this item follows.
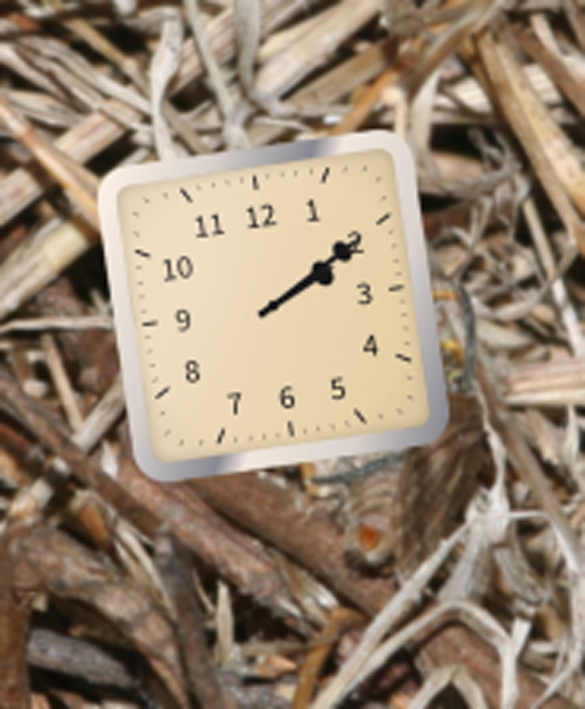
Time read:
2:10
